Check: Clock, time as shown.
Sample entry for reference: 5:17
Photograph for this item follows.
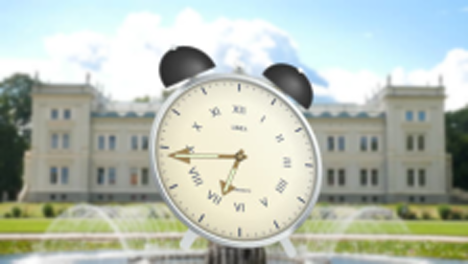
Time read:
6:44
